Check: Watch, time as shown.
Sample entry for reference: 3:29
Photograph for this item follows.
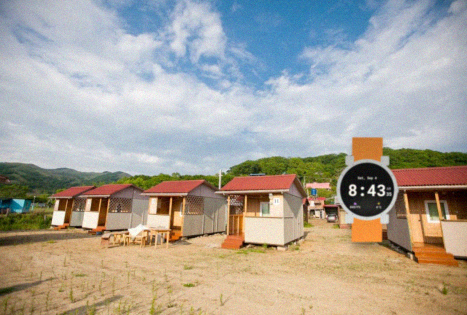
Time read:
8:43
